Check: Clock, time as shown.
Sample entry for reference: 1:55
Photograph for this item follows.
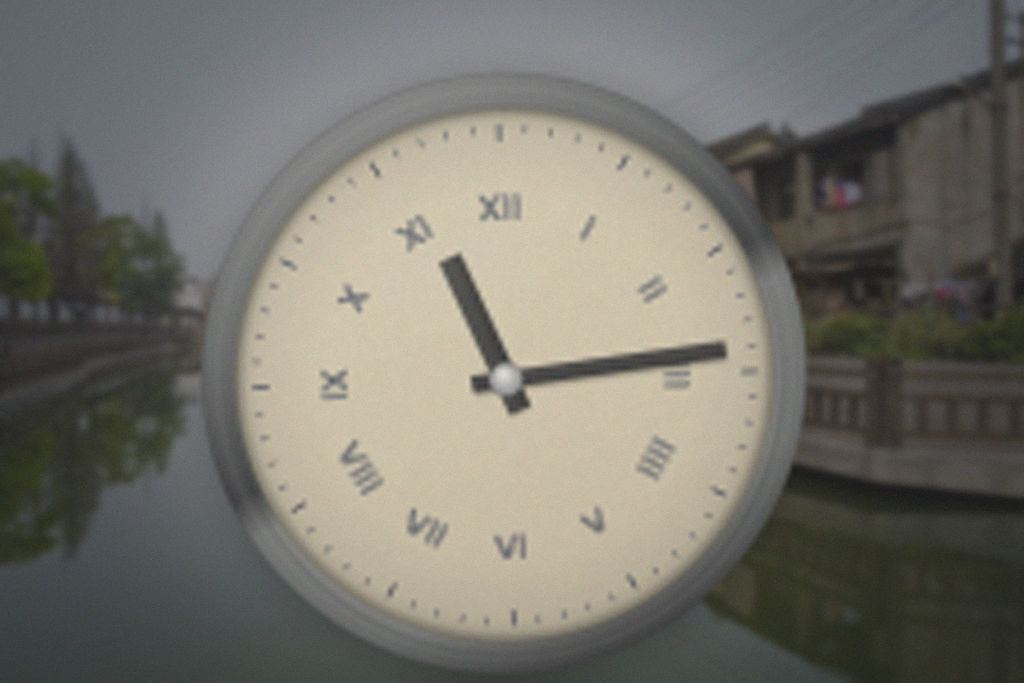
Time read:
11:14
